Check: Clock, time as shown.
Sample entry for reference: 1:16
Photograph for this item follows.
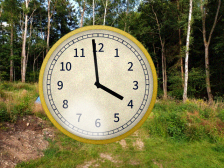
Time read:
3:59
